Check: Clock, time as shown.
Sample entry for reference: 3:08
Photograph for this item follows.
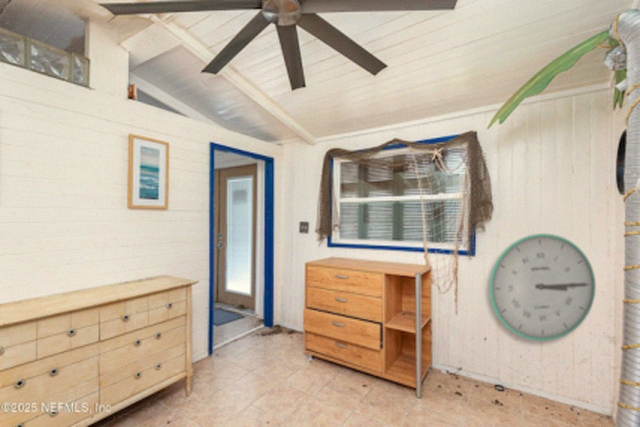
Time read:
3:15
